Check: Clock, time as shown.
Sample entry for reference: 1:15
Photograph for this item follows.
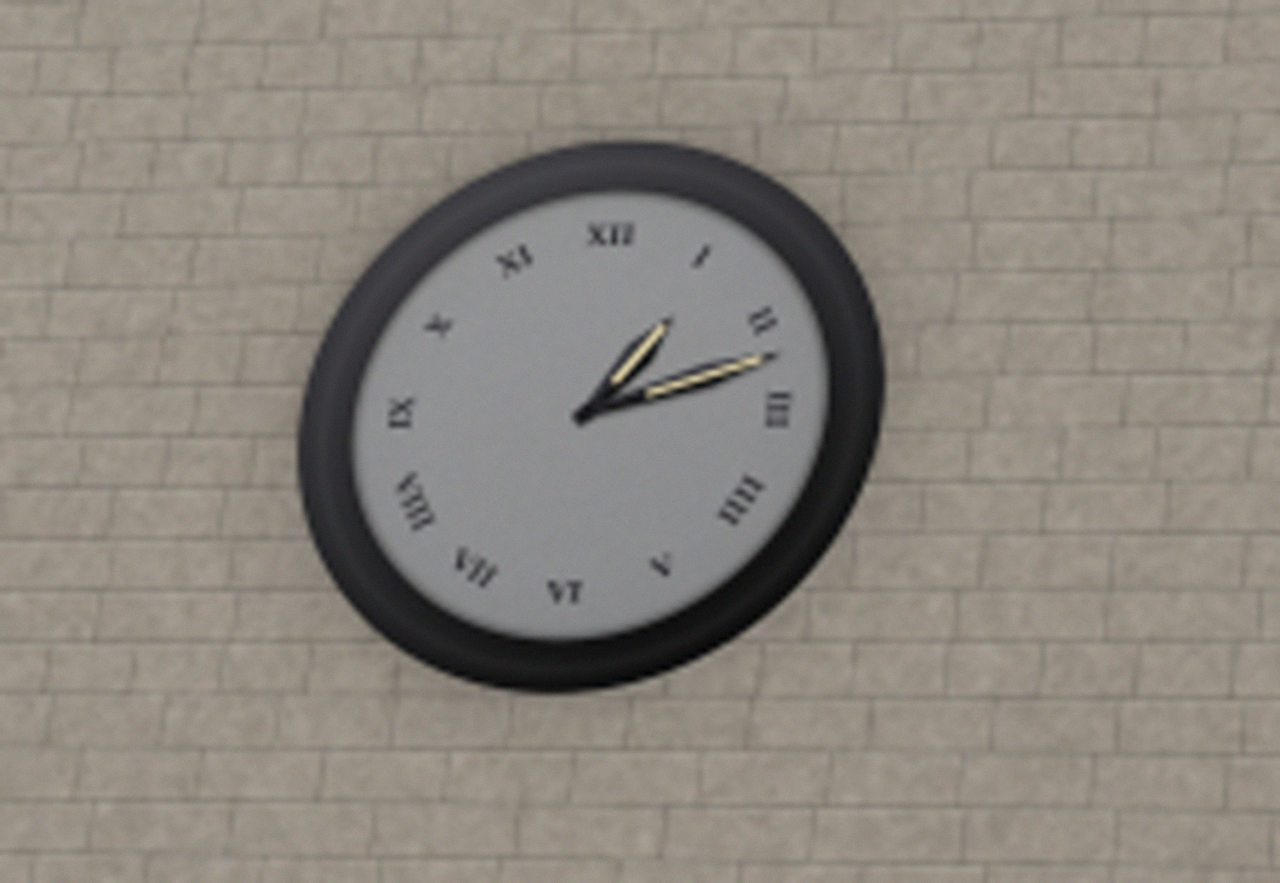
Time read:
1:12
